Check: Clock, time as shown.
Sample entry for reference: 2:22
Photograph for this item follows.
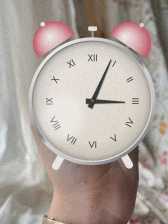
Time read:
3:04
